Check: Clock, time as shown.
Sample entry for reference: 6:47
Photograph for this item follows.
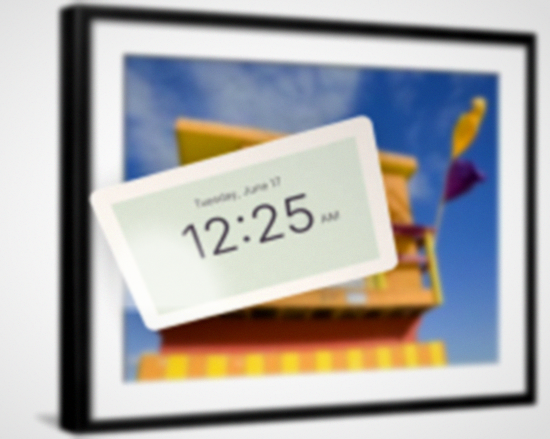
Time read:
12:25
